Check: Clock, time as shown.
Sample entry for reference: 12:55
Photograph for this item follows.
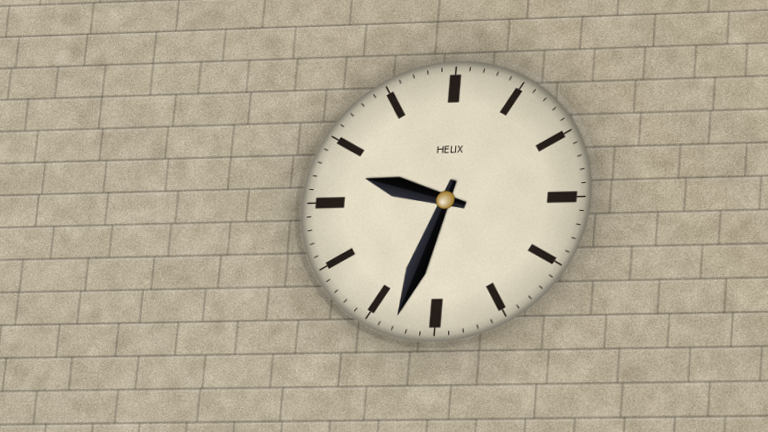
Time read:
9:33
